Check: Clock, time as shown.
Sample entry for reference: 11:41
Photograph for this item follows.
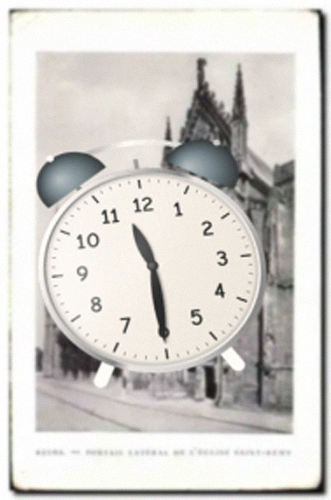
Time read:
11:30
